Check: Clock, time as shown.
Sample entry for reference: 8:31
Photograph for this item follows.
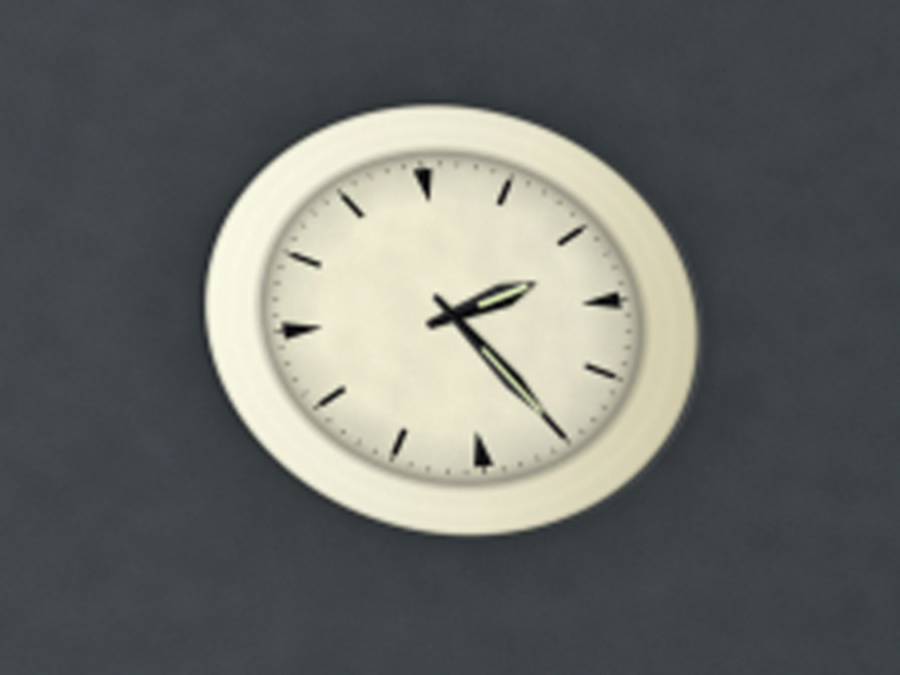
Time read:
2:25
